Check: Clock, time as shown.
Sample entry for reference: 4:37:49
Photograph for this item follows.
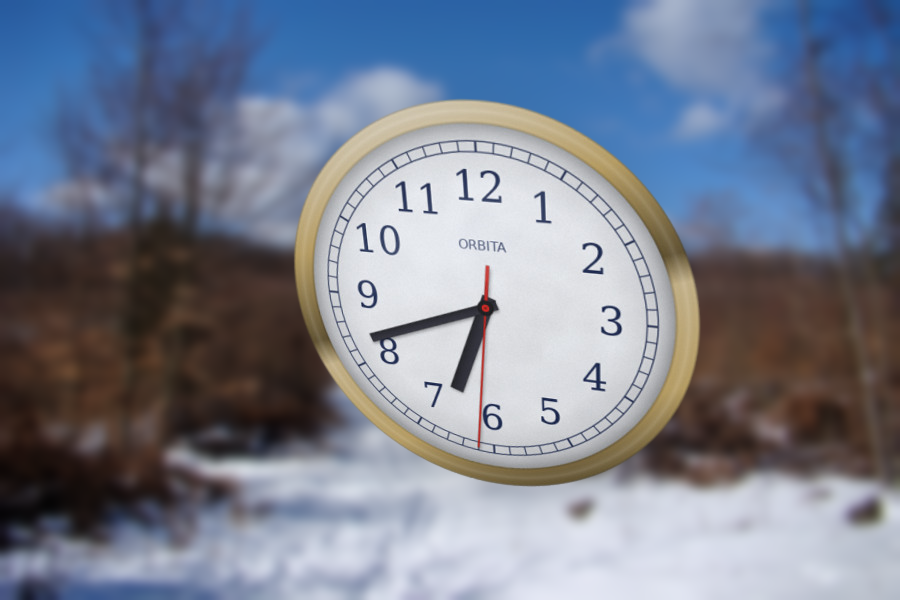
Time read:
6:41:31
